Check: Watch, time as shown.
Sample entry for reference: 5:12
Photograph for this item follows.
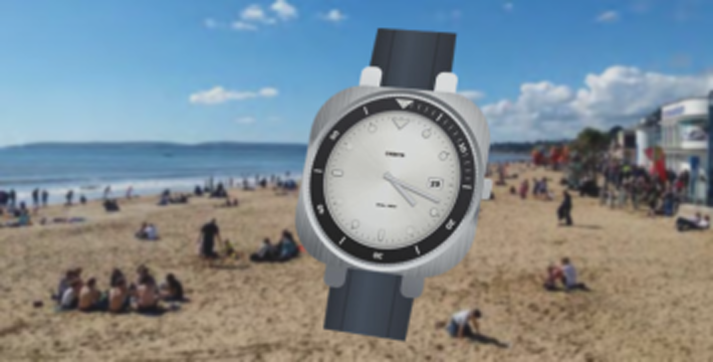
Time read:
4:18
